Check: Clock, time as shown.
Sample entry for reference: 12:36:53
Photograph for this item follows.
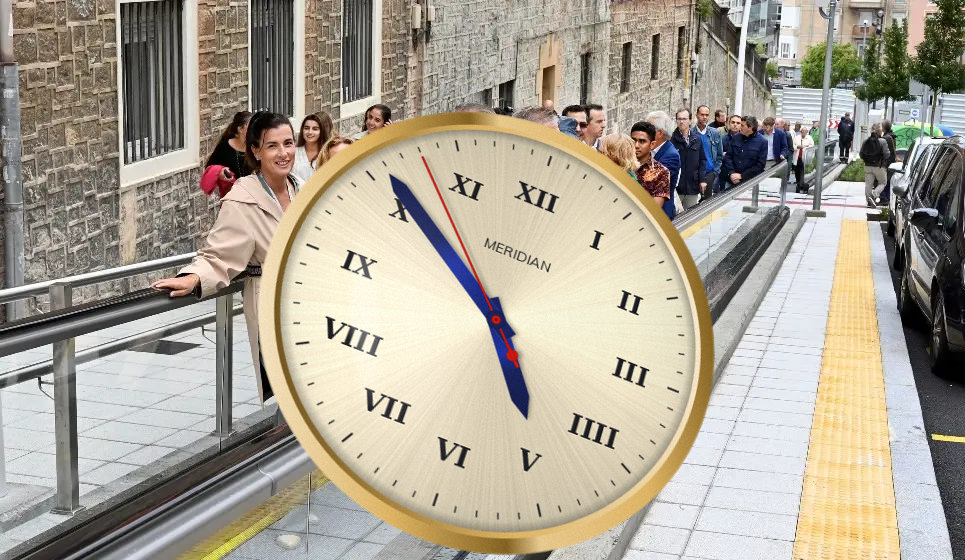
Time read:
4:50:53
